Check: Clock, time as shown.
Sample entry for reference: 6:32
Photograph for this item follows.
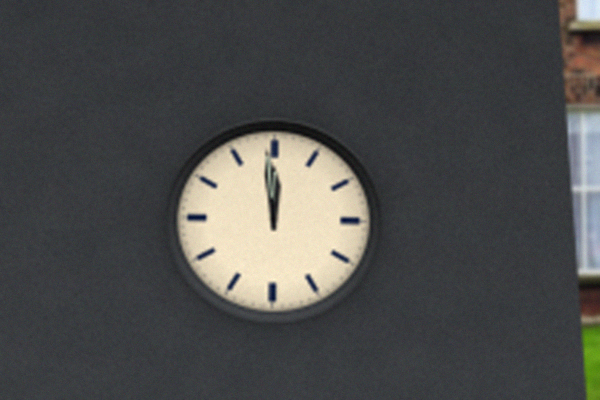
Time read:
11:59
